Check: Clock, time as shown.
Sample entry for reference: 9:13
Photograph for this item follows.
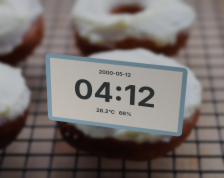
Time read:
4:12
